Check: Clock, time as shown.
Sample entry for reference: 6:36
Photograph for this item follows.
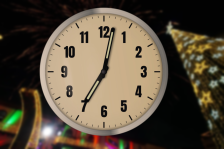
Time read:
7:02
